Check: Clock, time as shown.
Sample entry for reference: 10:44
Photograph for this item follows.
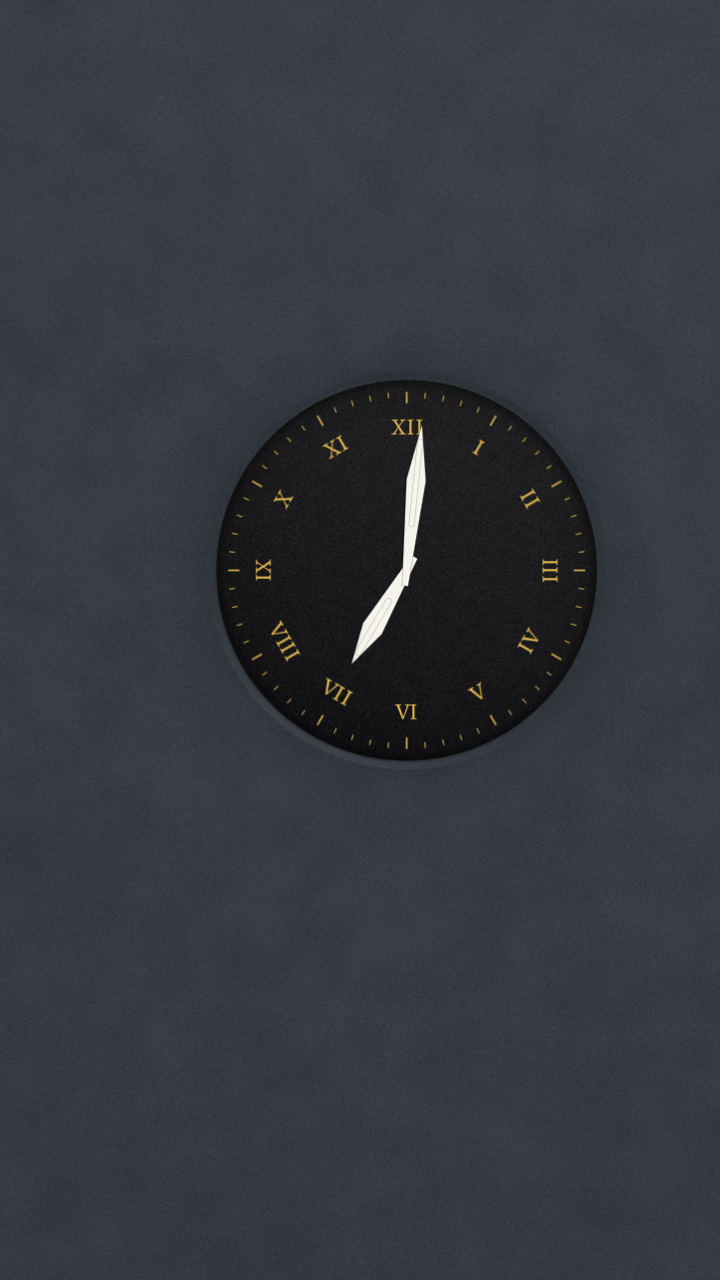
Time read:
7:01
